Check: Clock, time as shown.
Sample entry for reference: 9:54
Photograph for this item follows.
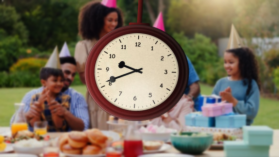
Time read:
9:41
